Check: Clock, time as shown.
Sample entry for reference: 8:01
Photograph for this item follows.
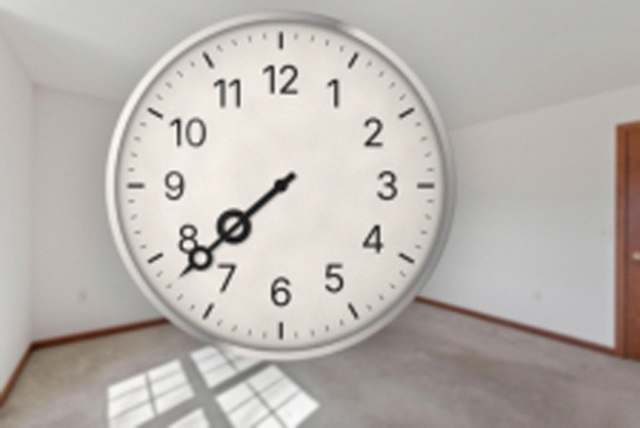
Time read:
7:38
